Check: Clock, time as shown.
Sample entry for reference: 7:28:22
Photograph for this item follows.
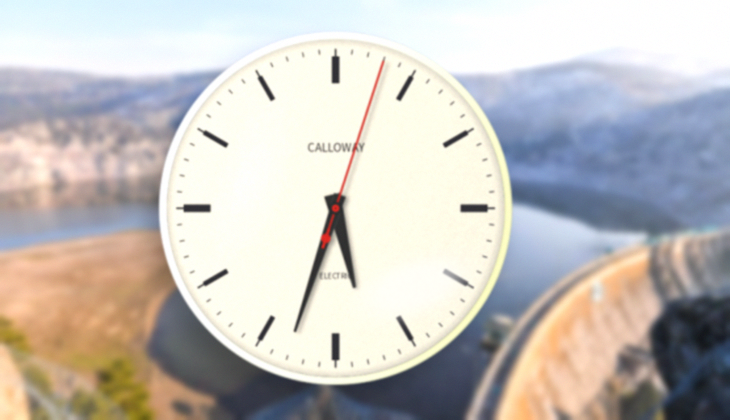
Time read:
5:33:03
